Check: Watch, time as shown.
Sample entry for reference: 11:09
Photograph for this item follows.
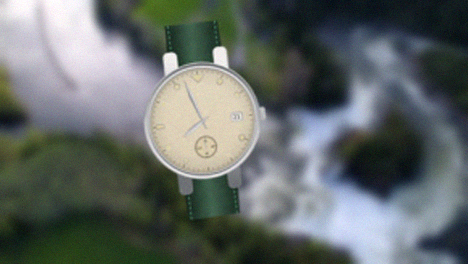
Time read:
7:57
